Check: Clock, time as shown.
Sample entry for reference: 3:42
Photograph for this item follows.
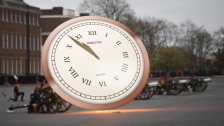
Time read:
10:53
